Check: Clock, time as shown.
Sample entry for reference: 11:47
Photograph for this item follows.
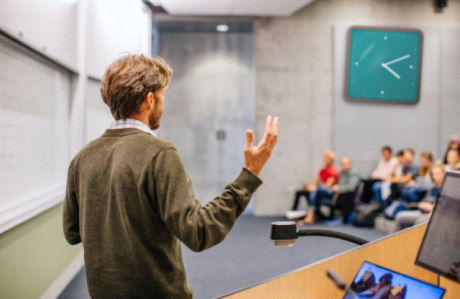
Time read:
4:11
